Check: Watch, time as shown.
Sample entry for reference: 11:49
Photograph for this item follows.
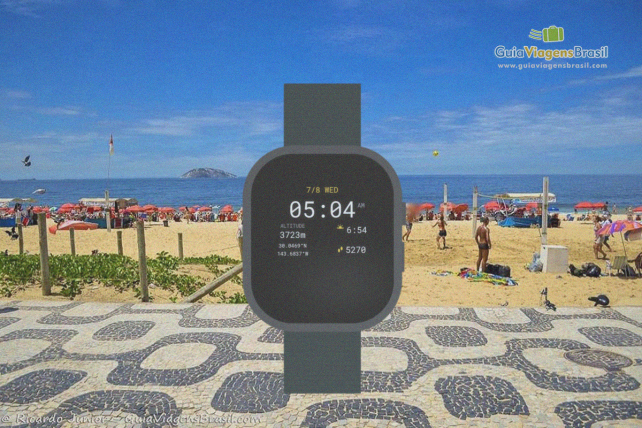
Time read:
5:04
